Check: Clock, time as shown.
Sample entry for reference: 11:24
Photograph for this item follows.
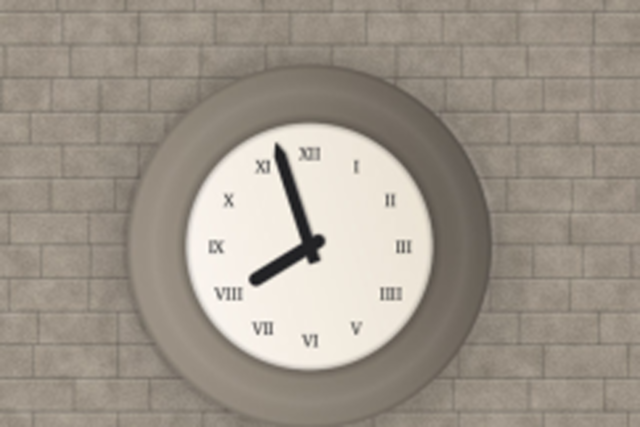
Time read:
7:57
